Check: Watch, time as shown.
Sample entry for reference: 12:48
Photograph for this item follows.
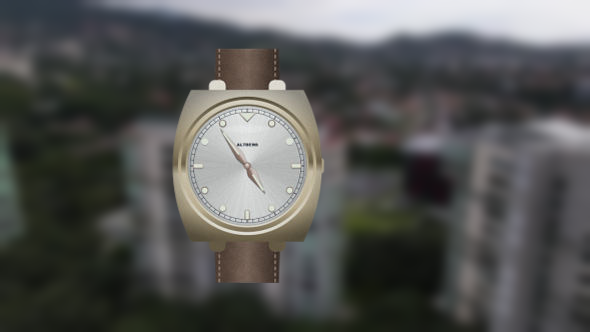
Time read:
4:54
